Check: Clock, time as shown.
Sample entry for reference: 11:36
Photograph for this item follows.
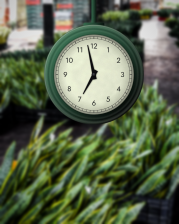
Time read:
6:58
